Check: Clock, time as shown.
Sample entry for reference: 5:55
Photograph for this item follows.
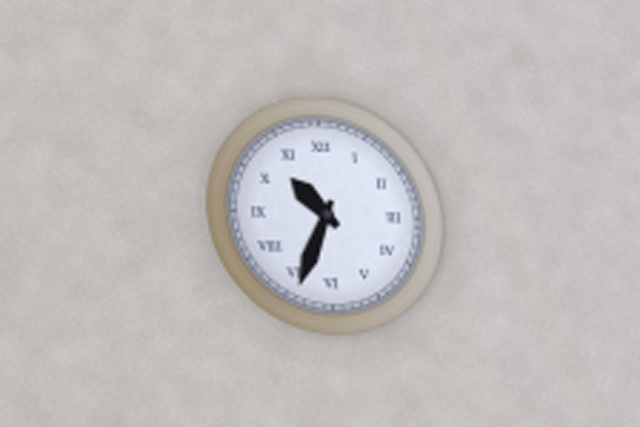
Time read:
10:34
